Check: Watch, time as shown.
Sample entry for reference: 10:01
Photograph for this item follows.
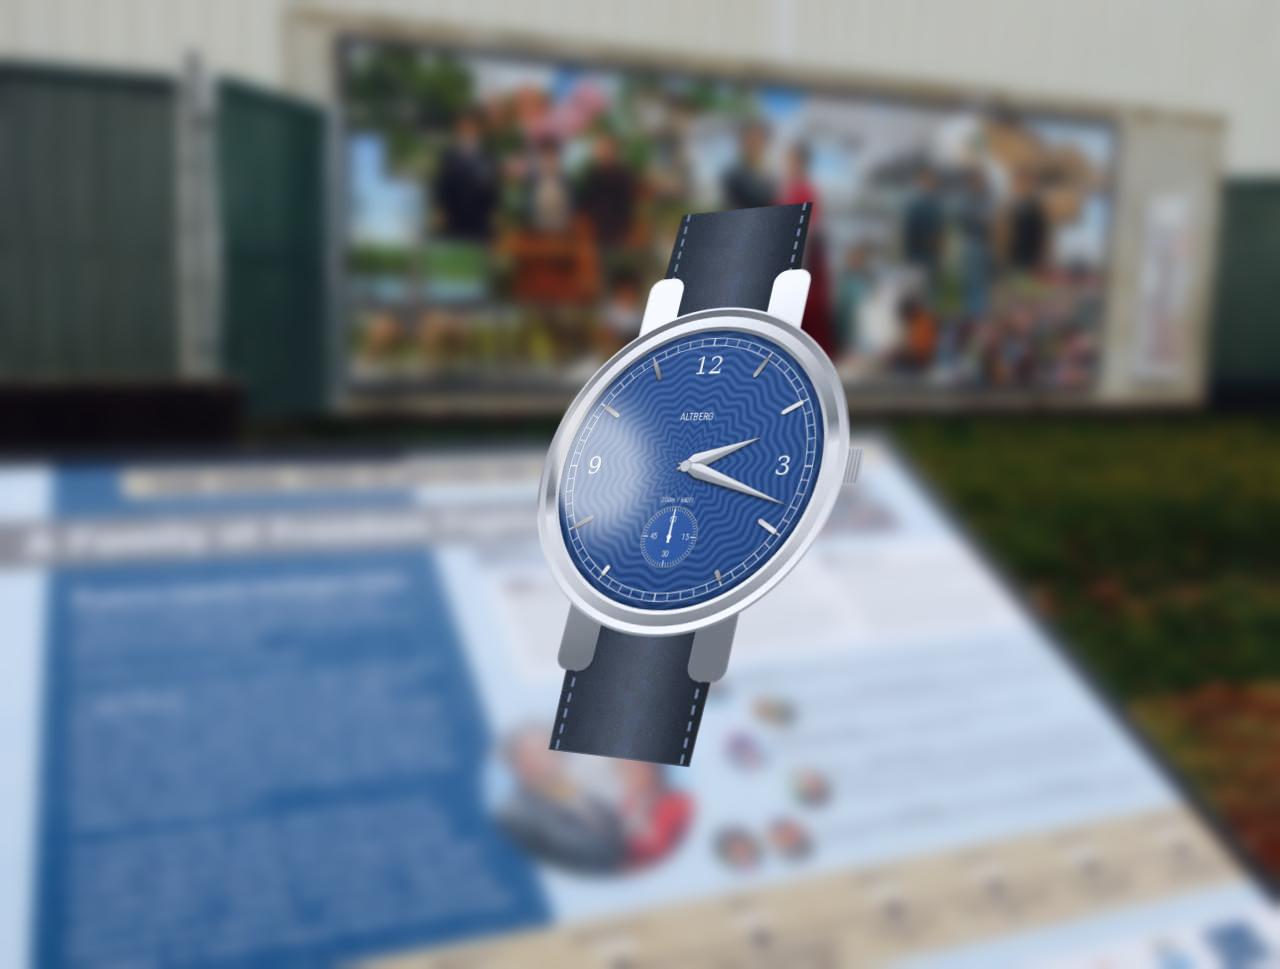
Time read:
2:18
